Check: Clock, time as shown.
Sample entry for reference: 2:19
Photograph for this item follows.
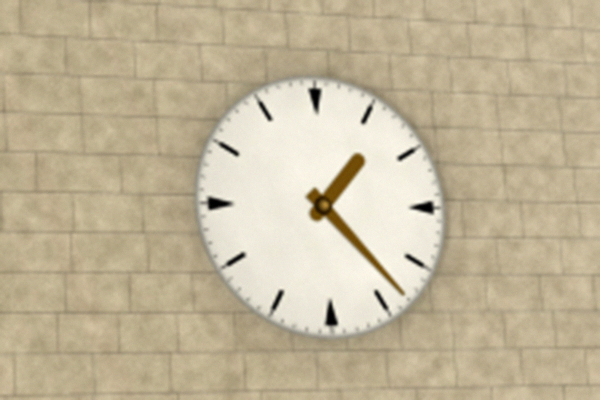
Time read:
1:23
